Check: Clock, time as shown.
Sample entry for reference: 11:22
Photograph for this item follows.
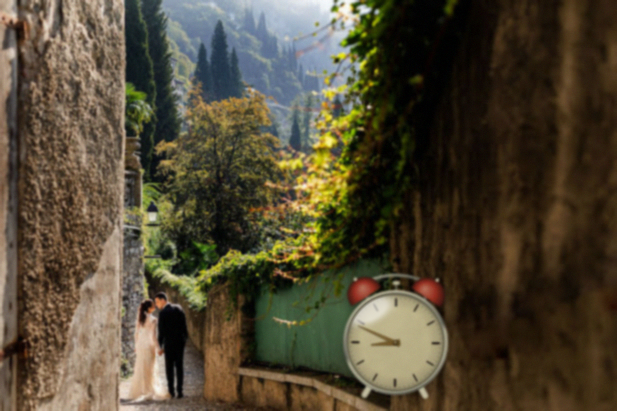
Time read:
8:49
